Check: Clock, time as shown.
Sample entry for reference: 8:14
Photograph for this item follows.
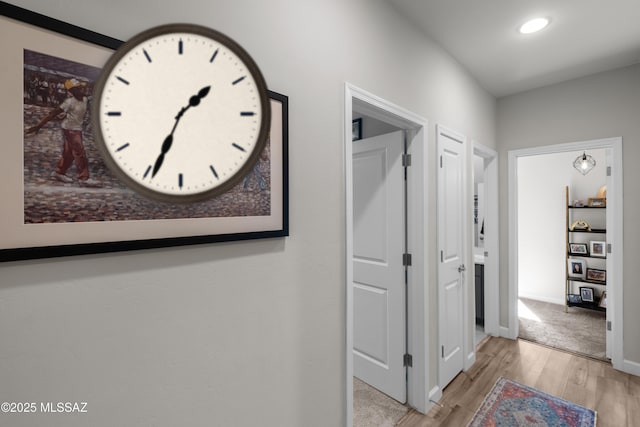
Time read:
1:34
